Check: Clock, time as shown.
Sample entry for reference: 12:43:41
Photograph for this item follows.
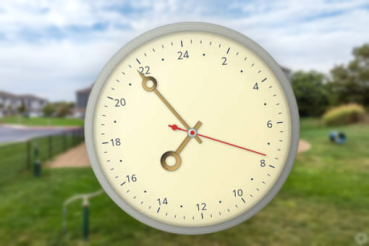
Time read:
14:54:19
